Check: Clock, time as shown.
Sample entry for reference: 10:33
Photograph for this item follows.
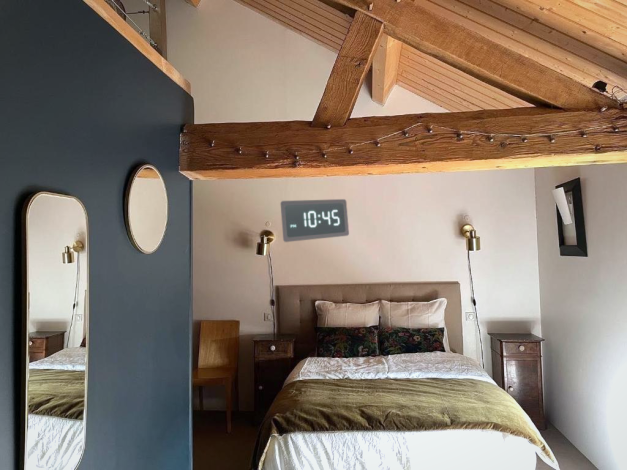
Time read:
10:45
